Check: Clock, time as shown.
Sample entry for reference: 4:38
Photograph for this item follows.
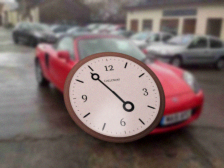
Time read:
4:54
